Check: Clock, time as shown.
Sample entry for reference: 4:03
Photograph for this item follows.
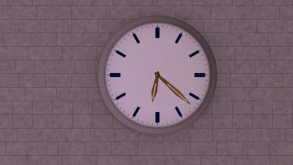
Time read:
6:22
